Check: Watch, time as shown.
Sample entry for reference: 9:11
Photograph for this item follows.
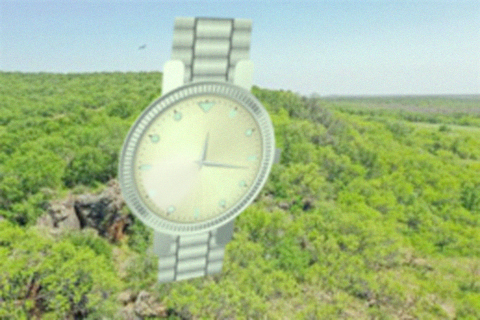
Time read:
12:17
